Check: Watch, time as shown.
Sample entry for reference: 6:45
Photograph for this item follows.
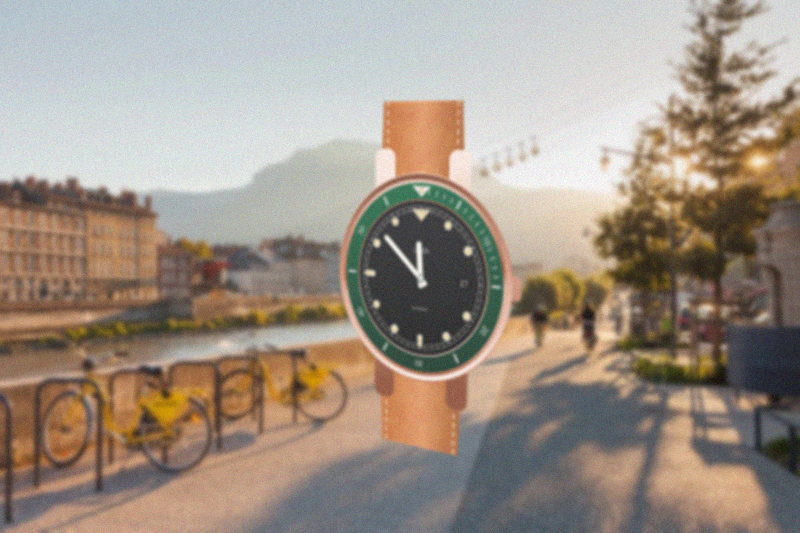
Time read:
11:52
